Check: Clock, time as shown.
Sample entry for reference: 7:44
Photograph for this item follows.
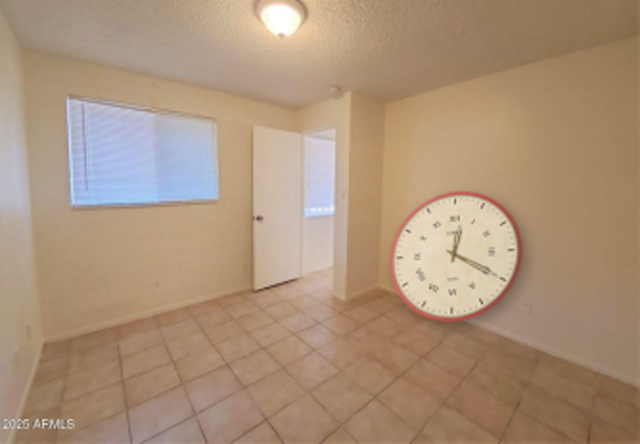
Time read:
12:20
